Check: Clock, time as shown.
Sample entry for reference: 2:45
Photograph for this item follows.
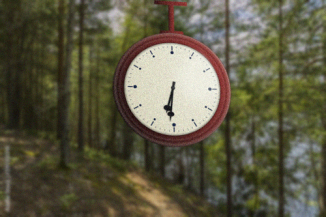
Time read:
6:31
